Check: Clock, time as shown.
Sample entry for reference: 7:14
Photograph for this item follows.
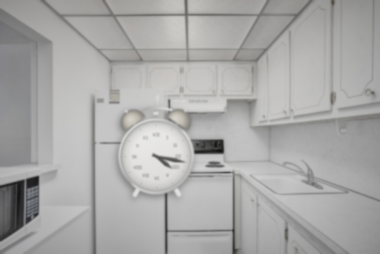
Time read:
4:17
